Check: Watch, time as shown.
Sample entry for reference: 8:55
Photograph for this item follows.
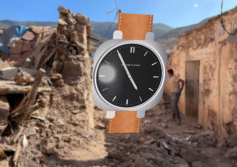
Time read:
4:55
